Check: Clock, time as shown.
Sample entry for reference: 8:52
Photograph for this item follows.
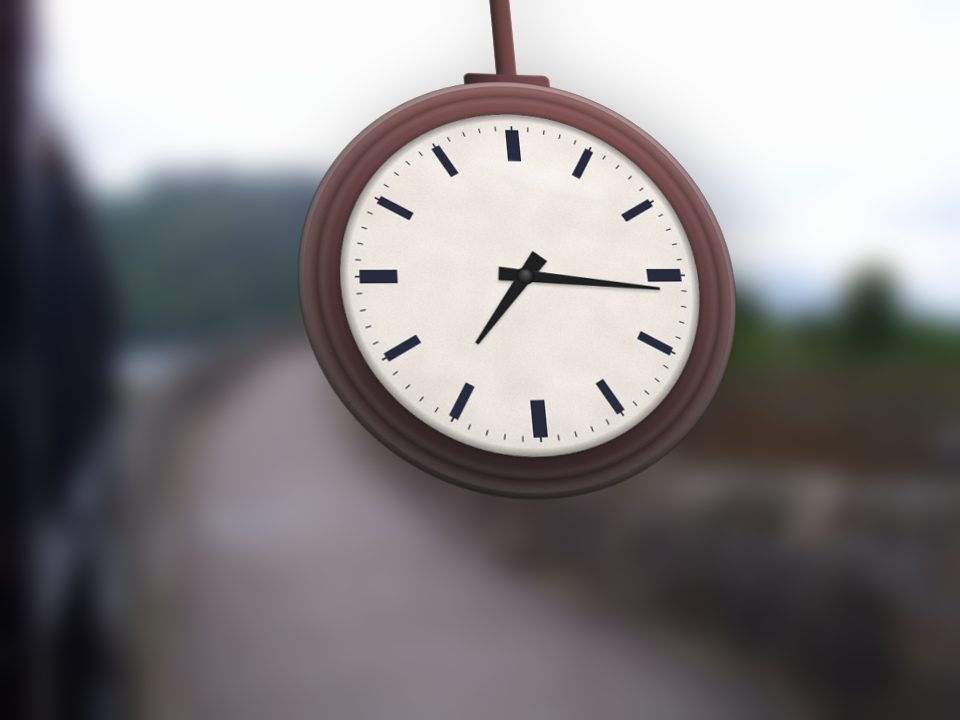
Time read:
7:16
